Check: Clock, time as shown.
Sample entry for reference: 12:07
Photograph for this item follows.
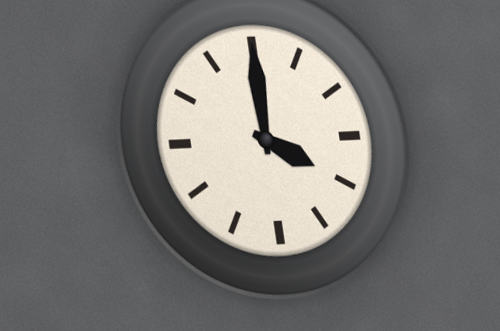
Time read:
4:00
